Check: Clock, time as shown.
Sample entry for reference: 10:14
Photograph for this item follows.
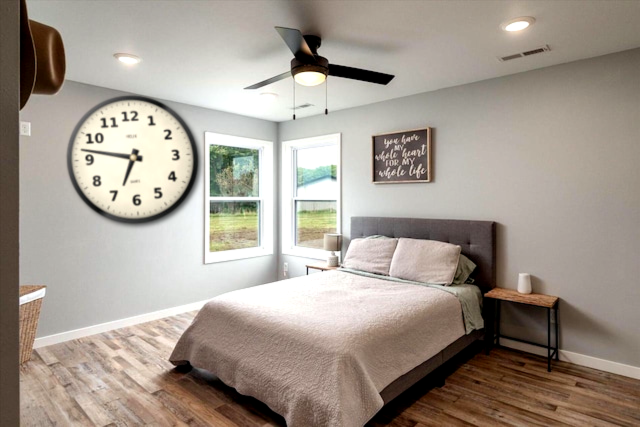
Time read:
6:47
